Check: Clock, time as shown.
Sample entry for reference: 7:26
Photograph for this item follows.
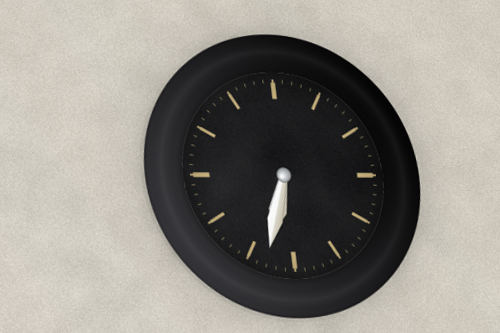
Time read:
6:33
